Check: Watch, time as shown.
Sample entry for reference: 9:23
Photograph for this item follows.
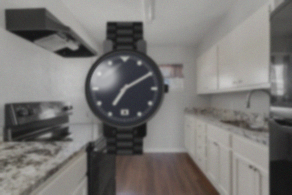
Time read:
7:10
